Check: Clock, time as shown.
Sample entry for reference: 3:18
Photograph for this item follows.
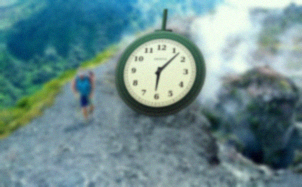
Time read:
6:07
